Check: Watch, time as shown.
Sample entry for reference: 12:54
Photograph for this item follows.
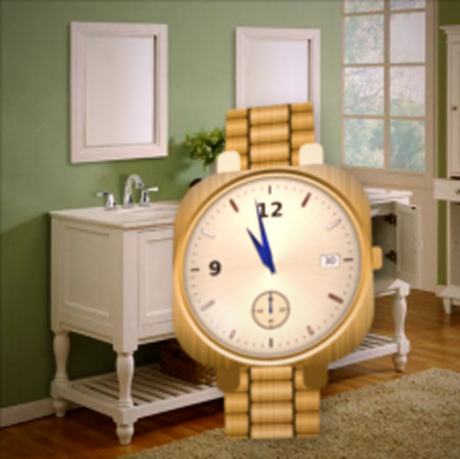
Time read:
10:58
